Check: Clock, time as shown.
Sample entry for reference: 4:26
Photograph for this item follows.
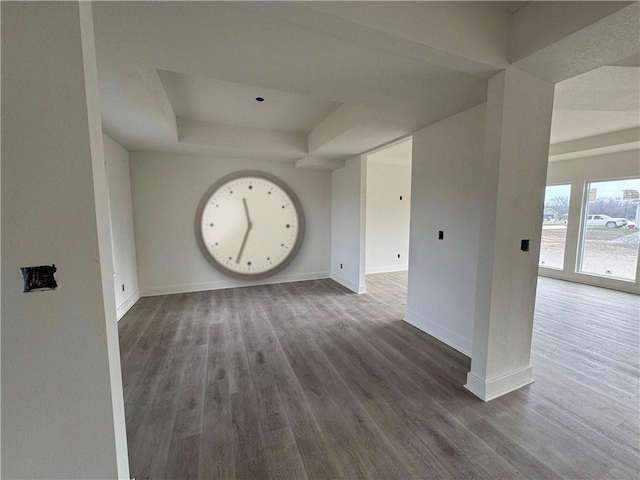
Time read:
11:33
